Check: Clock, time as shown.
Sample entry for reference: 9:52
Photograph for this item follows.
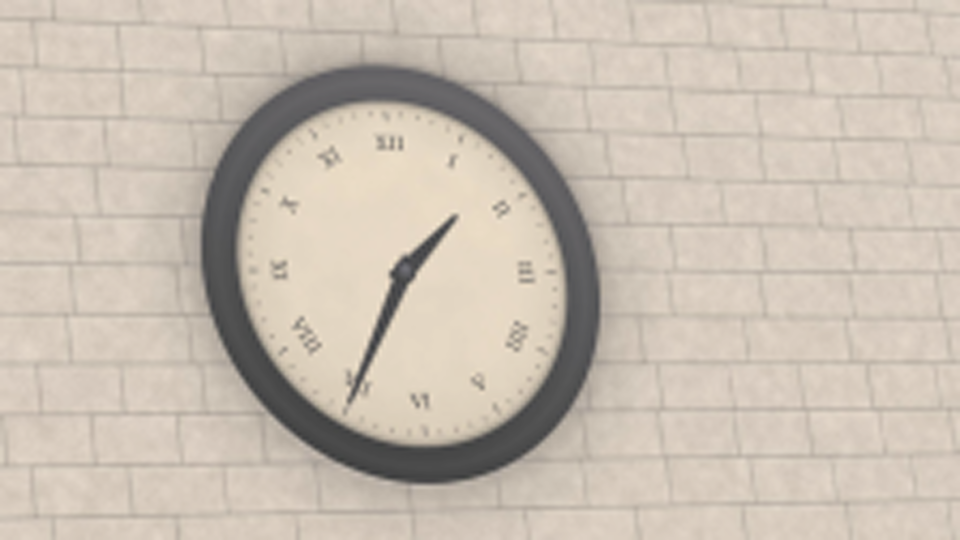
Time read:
1:35
